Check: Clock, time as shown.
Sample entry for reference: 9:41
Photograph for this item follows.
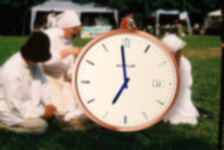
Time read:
6:59
